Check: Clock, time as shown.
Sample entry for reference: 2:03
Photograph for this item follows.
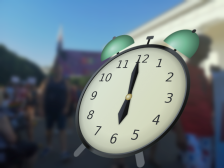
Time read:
5:59
